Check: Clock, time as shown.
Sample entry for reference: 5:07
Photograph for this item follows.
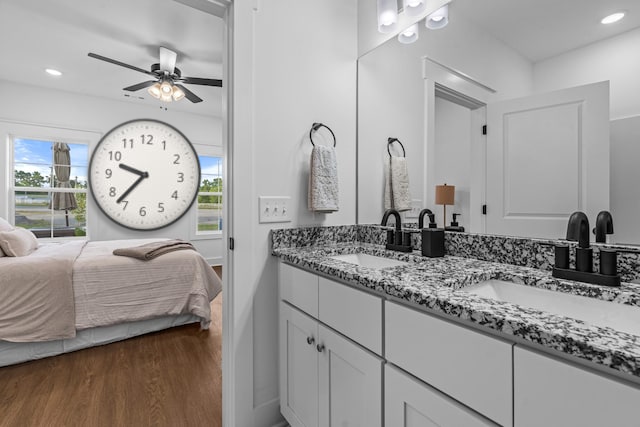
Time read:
9:37
